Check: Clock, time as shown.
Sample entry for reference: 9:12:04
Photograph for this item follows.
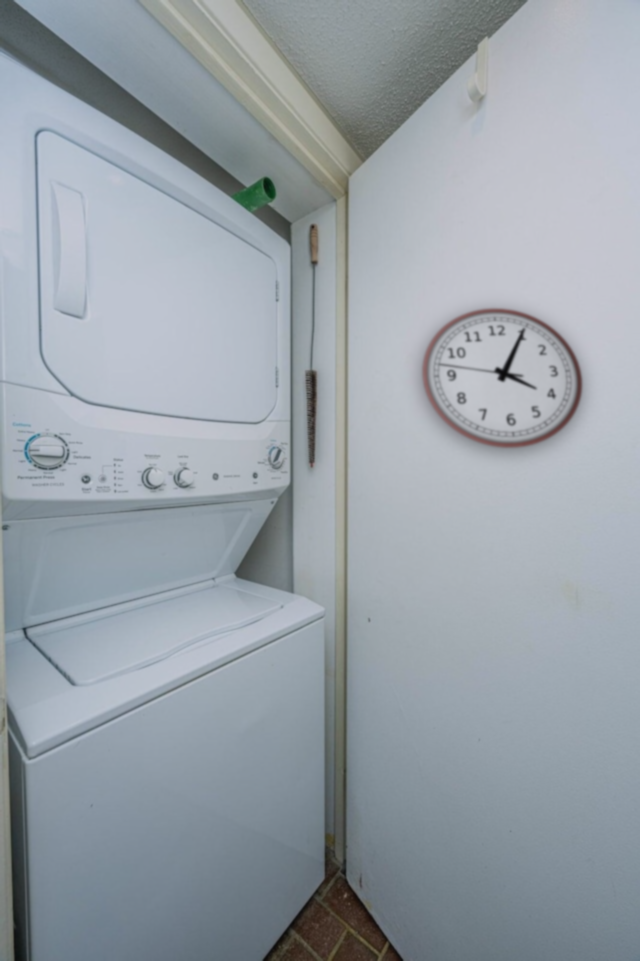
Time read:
4:04:47
